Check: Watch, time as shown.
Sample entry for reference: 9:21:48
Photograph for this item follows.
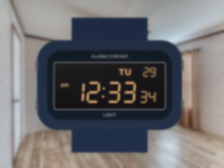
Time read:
12:33:34
